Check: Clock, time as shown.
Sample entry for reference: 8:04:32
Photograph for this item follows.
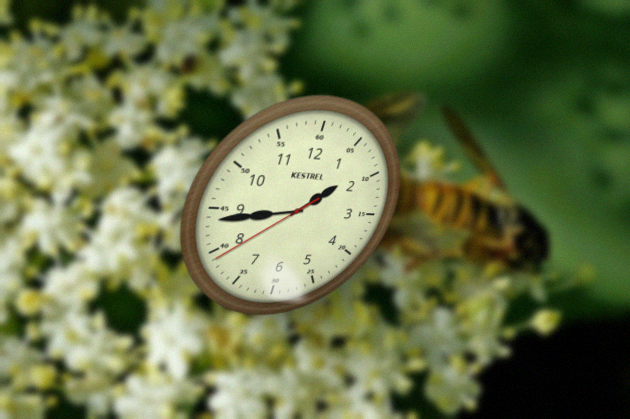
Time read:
1:43:39
